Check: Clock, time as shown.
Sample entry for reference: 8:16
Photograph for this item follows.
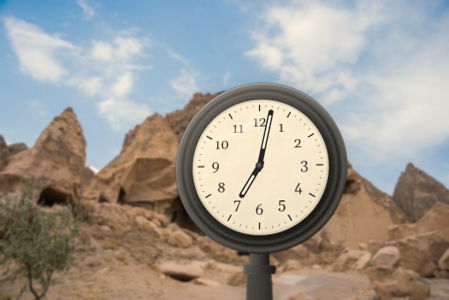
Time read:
7:02
